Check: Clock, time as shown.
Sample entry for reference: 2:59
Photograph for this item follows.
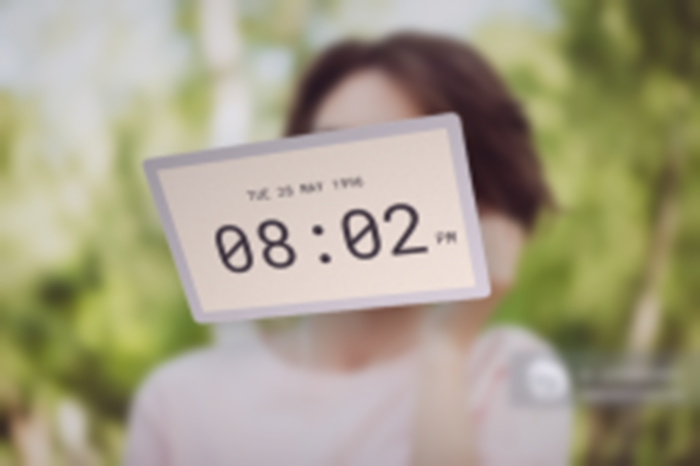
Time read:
8:02
